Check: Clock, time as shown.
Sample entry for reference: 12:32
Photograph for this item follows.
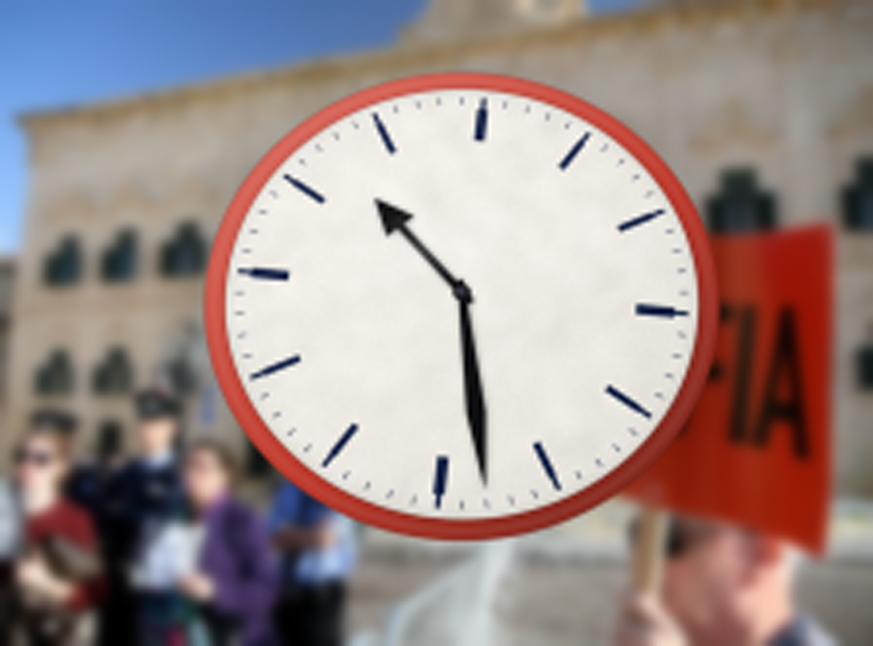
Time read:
10:28
